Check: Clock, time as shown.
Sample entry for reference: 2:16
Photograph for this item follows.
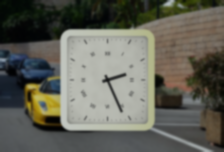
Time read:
2:26
